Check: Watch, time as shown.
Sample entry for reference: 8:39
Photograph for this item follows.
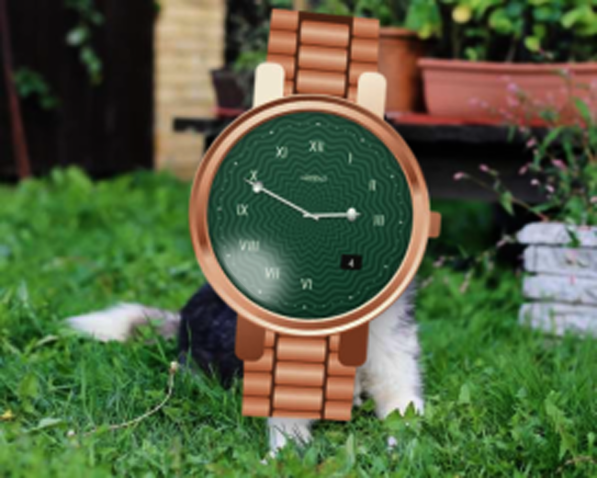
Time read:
2:49
